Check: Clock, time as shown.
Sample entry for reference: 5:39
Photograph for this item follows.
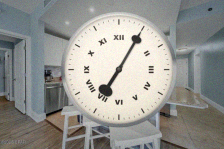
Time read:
7:05
